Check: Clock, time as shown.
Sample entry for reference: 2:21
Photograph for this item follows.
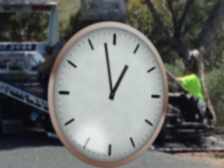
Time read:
12:58
